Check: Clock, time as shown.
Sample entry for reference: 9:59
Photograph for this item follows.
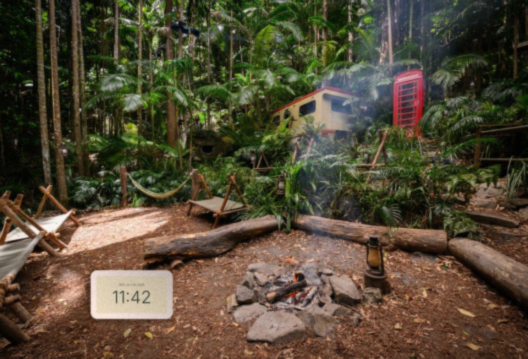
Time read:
11:42
